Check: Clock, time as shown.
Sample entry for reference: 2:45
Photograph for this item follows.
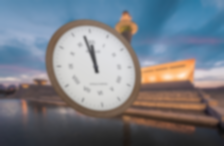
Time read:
11:58
